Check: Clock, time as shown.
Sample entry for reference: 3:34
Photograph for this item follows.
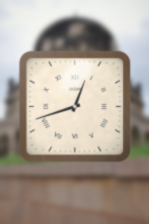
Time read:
12:42
